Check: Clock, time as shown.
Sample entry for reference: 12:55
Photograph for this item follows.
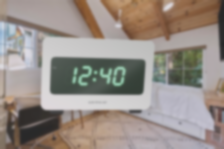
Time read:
12:40
